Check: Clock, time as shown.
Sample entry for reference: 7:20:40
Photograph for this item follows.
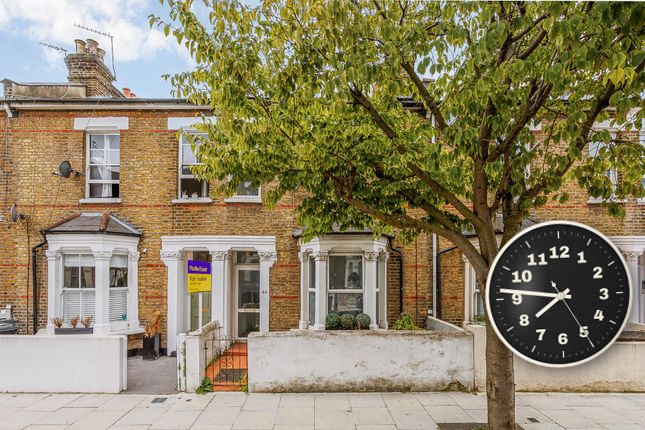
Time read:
7:46:25
